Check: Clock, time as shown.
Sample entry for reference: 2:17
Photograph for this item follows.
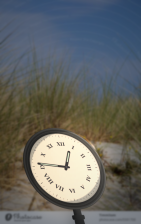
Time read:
12:46
